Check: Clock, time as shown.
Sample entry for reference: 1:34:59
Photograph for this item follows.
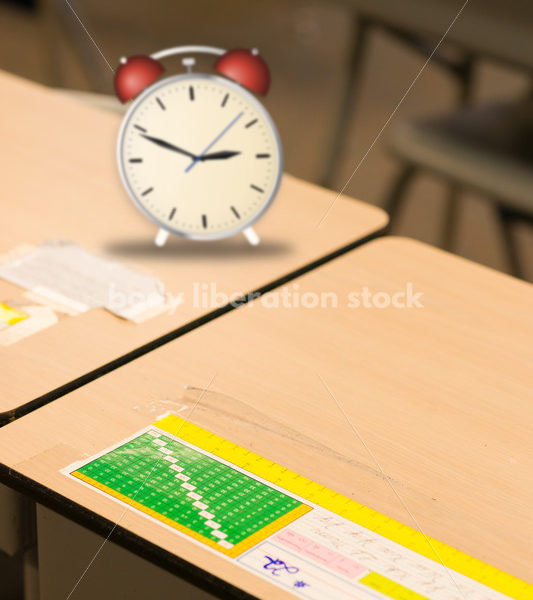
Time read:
2:49:08
